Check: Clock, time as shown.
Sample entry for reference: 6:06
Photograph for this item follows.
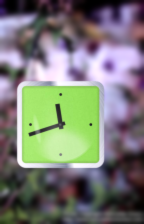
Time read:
11:42
